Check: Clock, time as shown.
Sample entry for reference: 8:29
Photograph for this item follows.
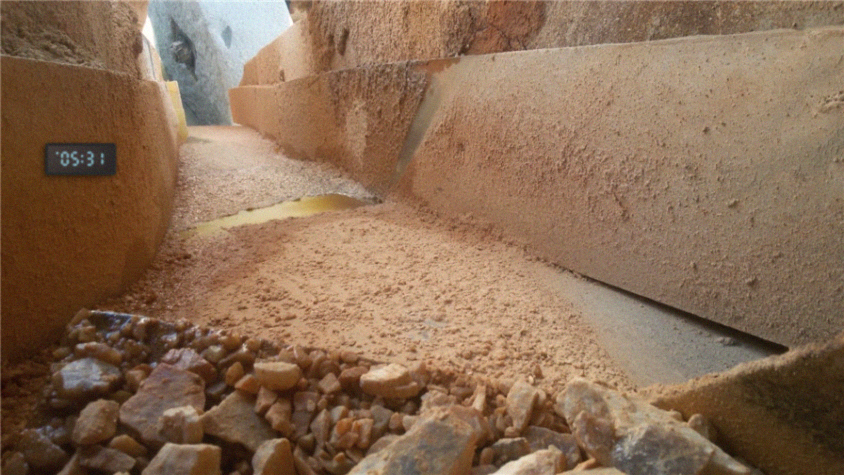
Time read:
5:31
